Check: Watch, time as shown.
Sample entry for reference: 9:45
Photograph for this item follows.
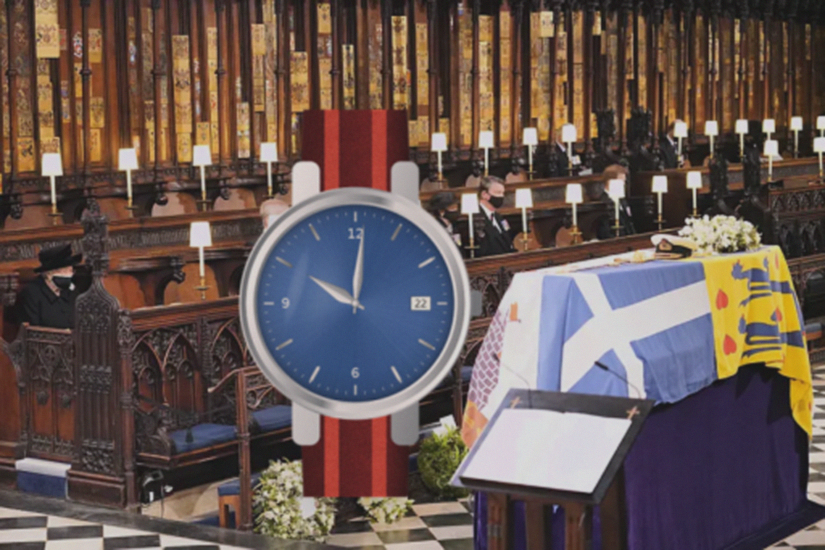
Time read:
10:01
